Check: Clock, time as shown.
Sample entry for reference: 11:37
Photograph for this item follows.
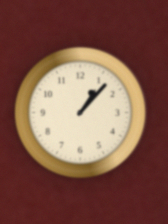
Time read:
1:07
